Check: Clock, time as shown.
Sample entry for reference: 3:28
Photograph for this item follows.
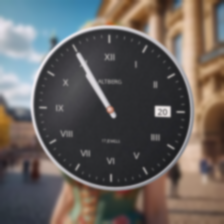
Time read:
10:55
